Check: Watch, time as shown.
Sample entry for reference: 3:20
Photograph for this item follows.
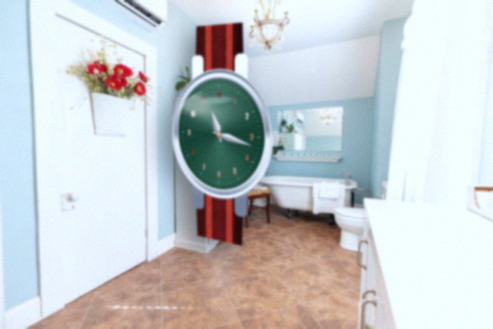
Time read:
11:17
